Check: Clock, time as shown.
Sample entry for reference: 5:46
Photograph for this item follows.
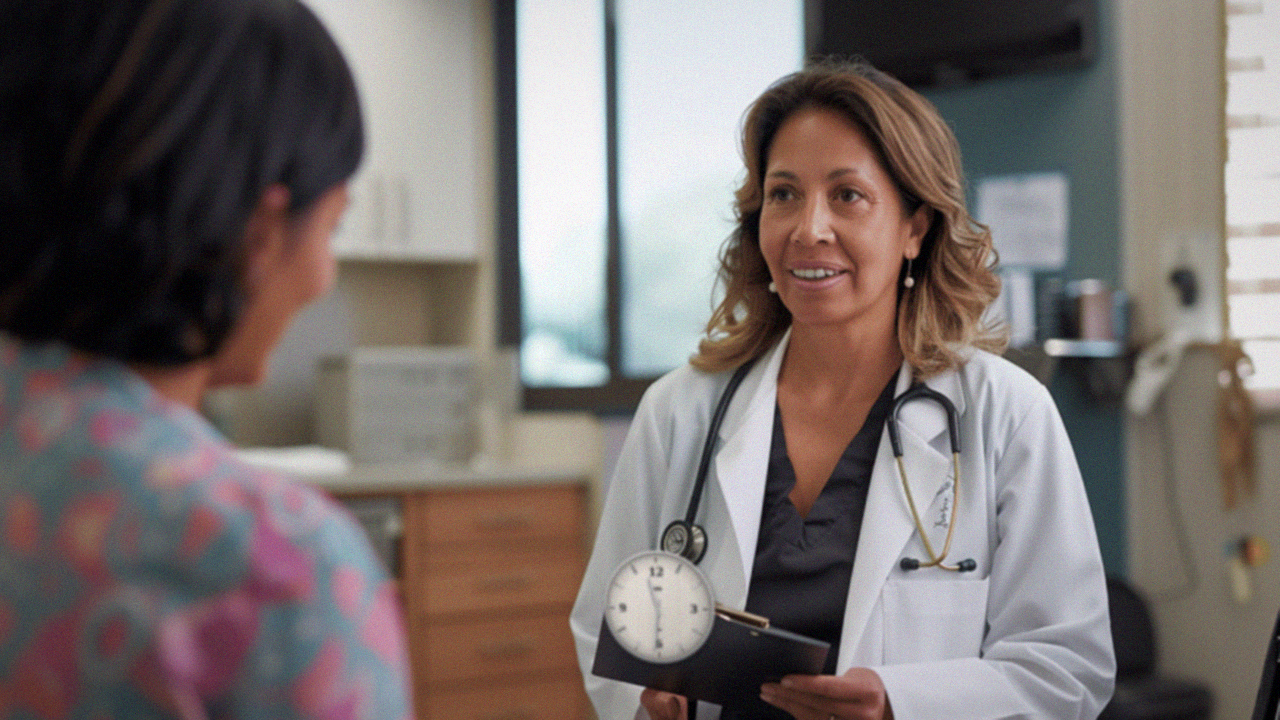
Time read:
11:31
